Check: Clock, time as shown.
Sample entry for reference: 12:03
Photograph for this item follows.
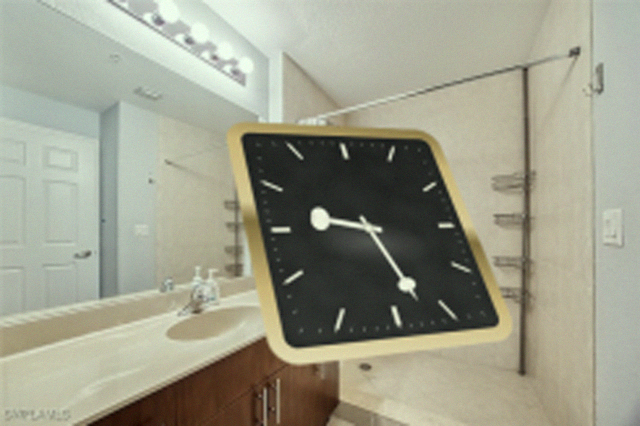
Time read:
9:27
